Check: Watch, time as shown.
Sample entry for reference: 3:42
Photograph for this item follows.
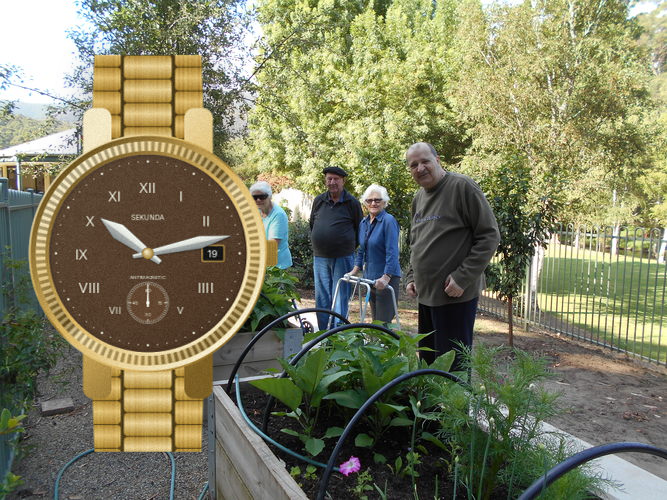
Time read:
10:13
